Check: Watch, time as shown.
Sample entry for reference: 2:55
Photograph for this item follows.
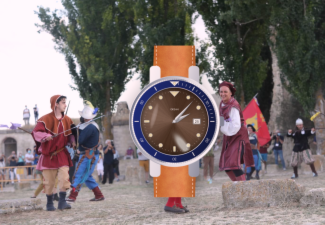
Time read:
2:07
